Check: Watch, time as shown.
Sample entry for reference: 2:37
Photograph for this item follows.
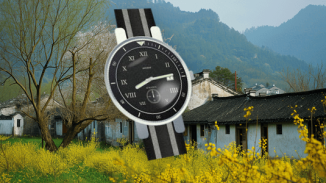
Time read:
8:14
